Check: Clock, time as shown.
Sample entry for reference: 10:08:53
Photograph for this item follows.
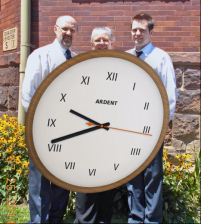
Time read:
9:41:16
